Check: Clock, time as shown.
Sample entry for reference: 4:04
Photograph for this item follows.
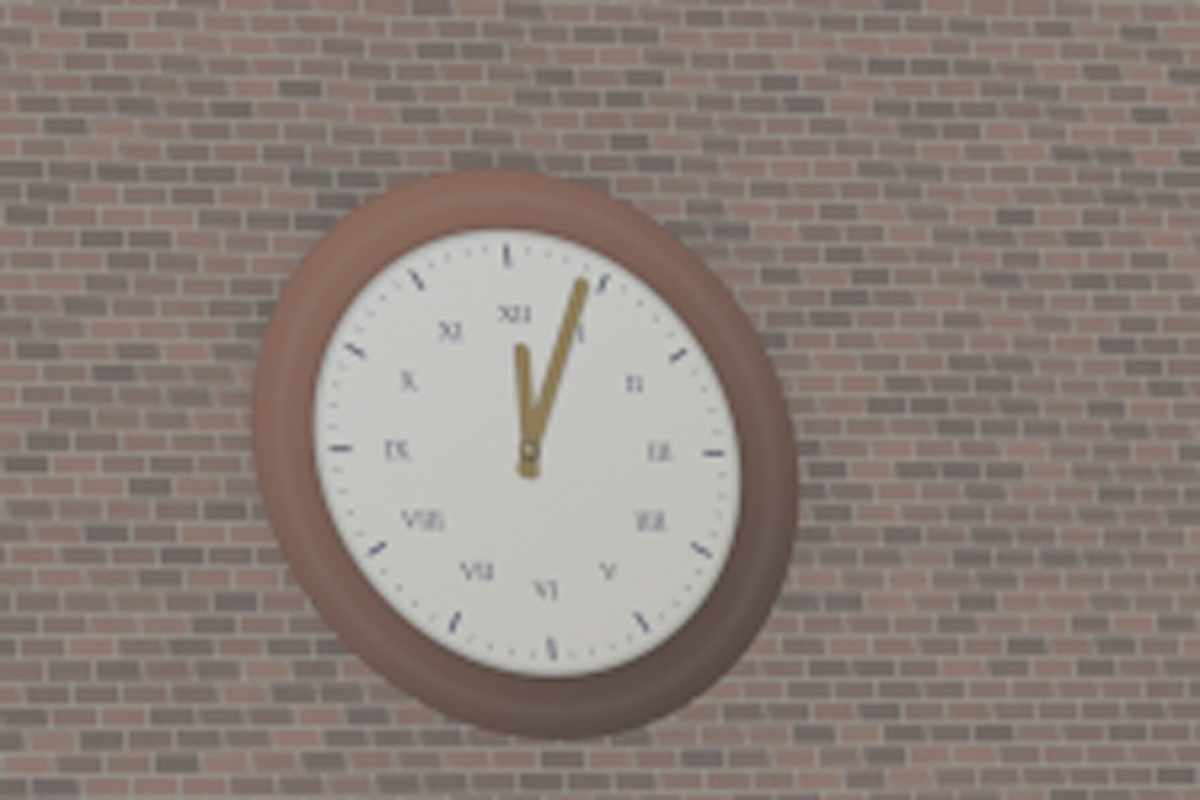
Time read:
12:04
